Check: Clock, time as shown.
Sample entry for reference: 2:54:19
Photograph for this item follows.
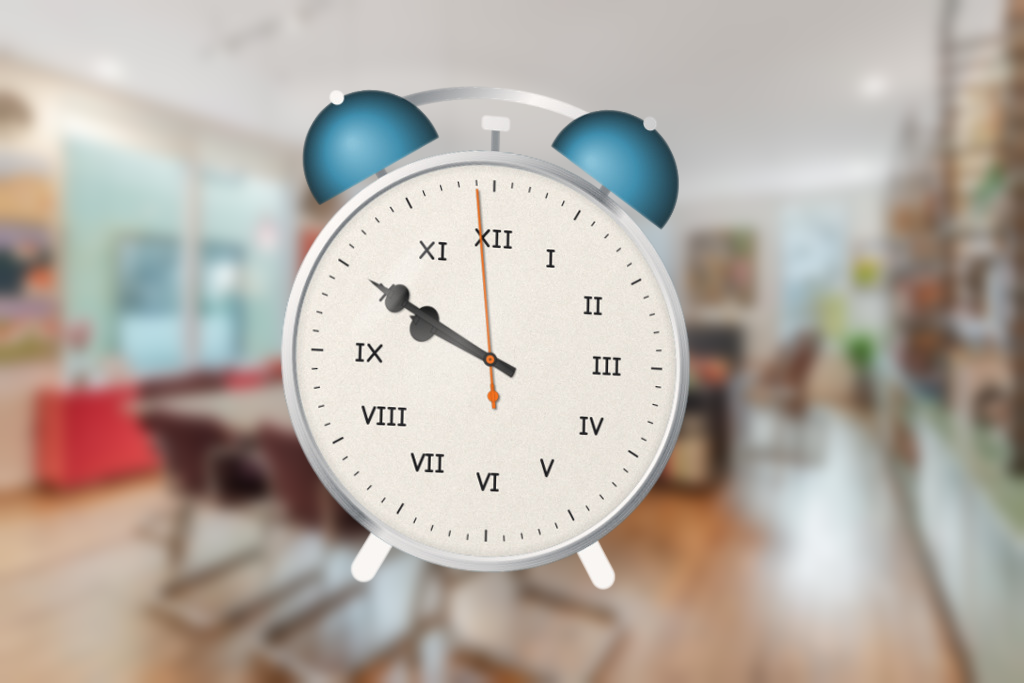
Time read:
9:49:59
